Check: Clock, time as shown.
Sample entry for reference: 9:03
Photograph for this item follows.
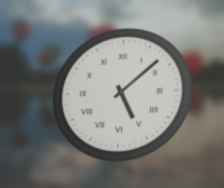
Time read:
5:08
